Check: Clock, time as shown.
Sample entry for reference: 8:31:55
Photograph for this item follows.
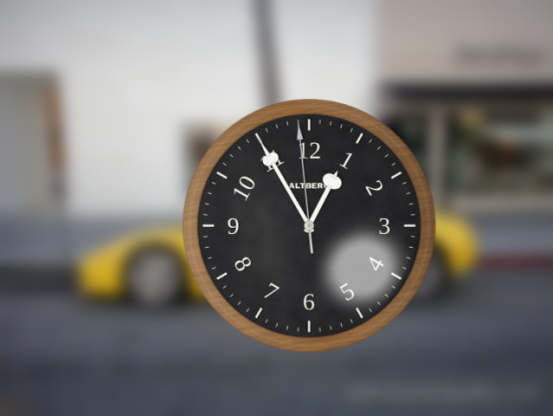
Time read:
12:54:59
